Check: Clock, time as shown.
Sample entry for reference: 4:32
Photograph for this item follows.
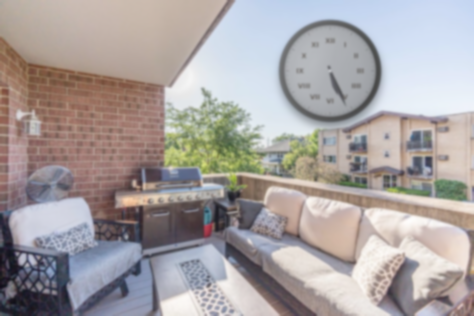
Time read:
5:26
